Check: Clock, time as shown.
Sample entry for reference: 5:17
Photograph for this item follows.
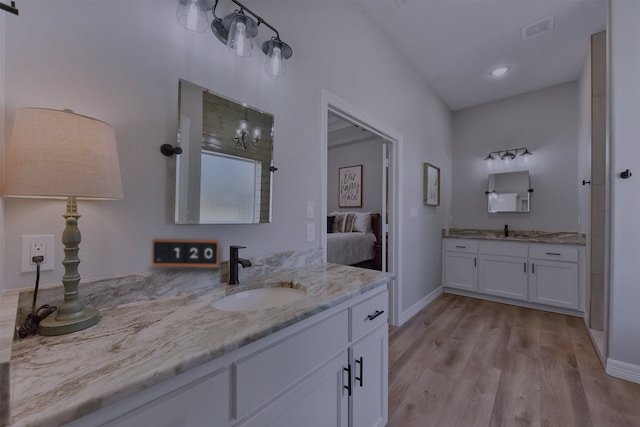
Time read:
1:20
